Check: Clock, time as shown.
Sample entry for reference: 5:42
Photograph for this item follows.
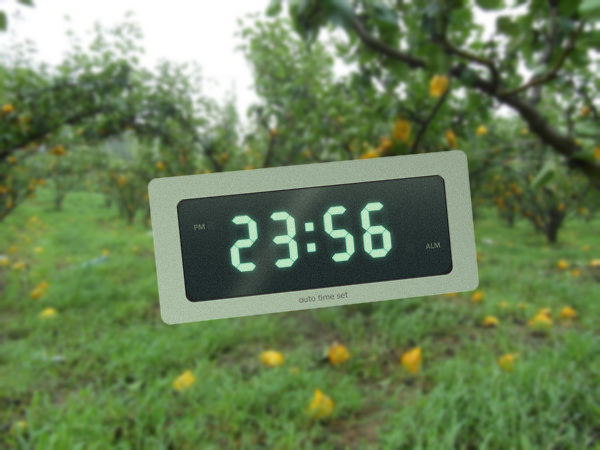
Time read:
23:56
